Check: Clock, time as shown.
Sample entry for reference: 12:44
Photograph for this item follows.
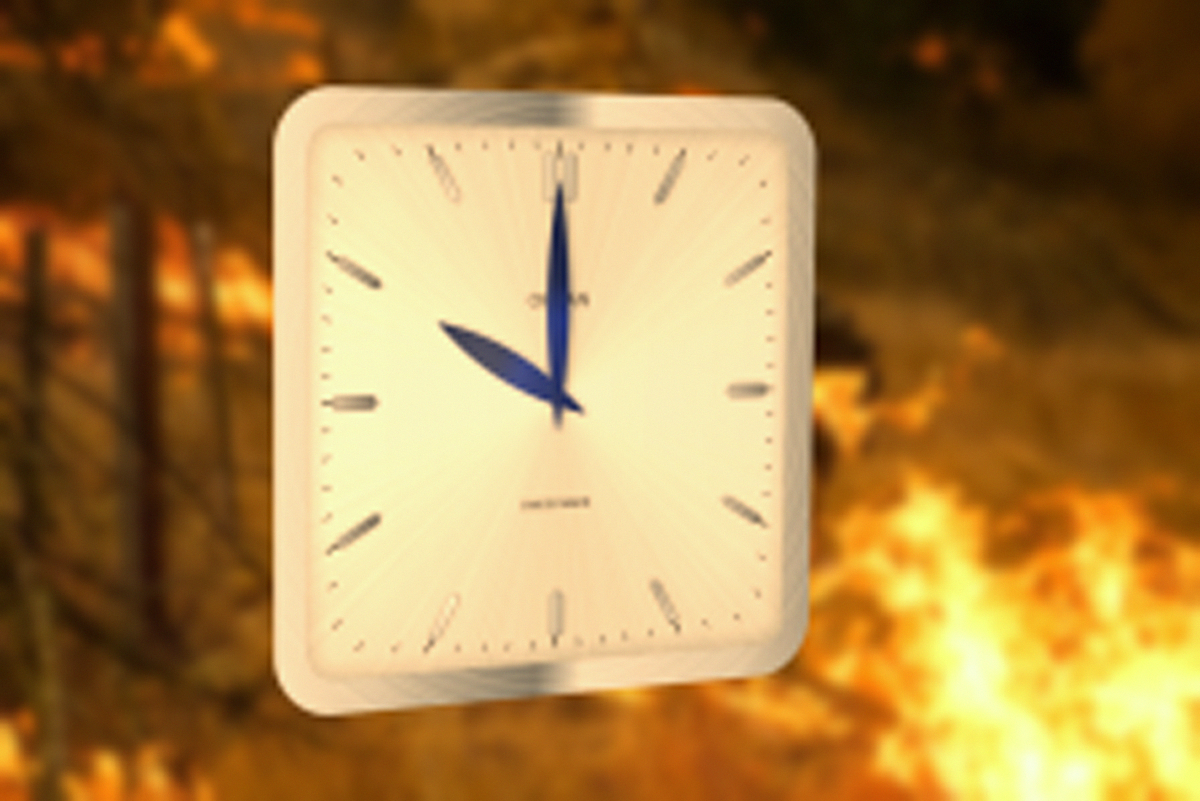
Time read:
10:00
